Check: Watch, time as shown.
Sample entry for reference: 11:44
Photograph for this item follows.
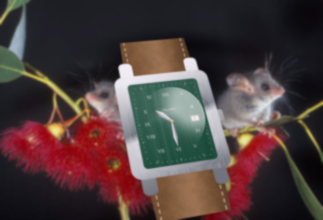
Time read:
10:30
